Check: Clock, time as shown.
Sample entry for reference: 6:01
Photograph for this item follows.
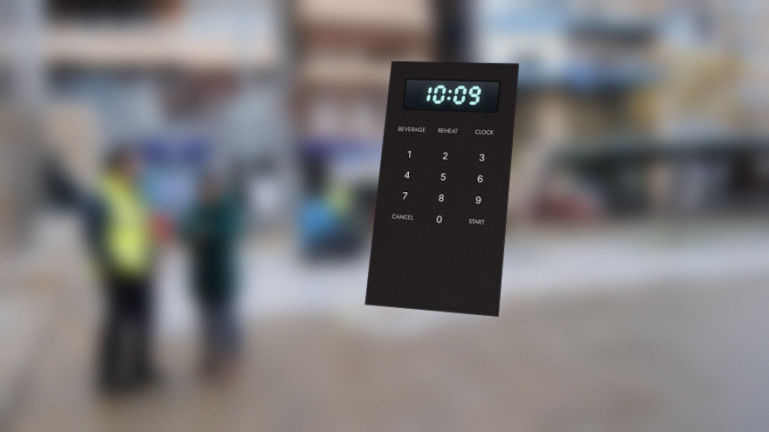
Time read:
10:09
